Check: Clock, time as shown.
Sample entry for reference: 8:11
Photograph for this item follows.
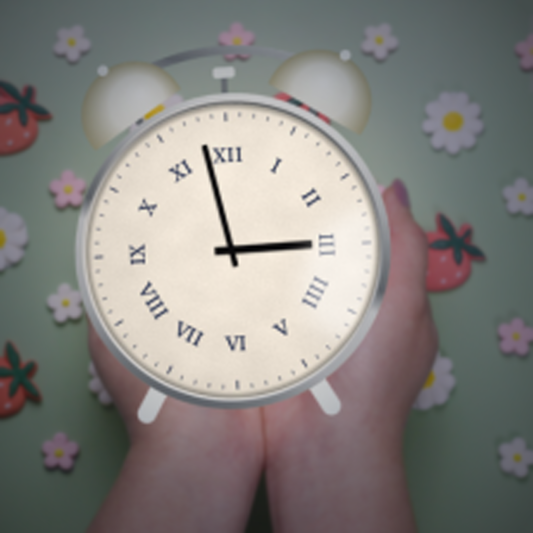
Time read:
2:58
